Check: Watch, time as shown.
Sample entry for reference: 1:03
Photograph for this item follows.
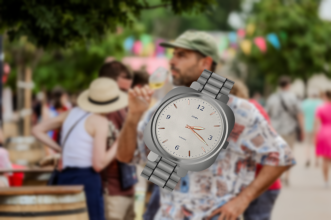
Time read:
2:18
